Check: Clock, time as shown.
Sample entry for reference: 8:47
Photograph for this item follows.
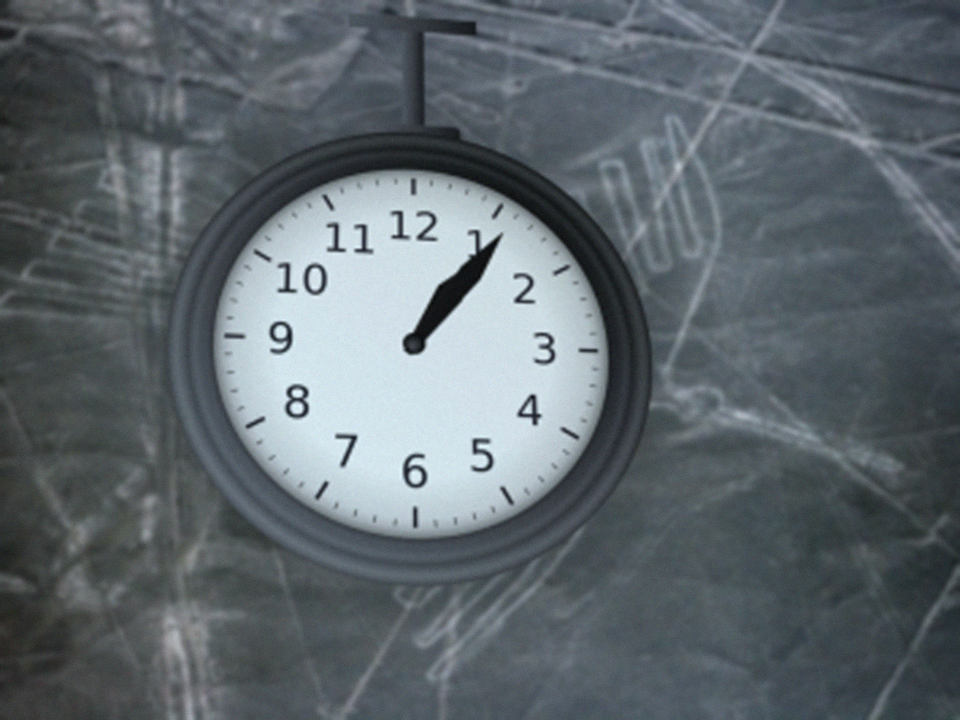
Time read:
1:06
